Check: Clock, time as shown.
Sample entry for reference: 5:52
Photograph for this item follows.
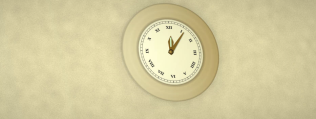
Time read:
12:06
